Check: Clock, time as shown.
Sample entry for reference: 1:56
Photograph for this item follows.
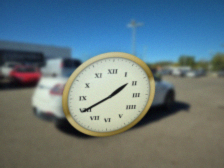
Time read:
1:40
